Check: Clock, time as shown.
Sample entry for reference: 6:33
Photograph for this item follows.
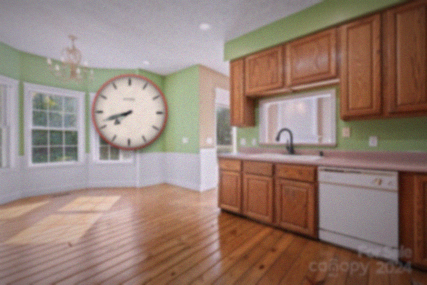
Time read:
7:42
